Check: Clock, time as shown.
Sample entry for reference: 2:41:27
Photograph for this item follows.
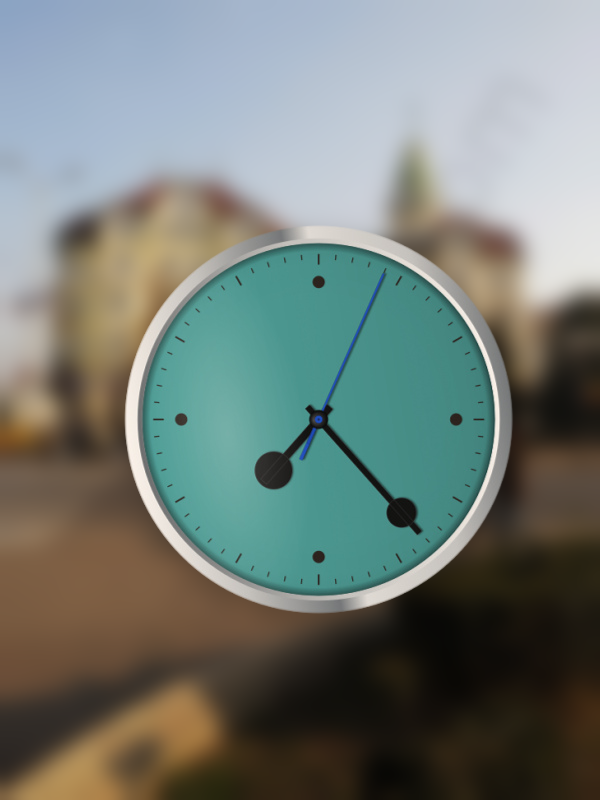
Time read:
7:23:04
